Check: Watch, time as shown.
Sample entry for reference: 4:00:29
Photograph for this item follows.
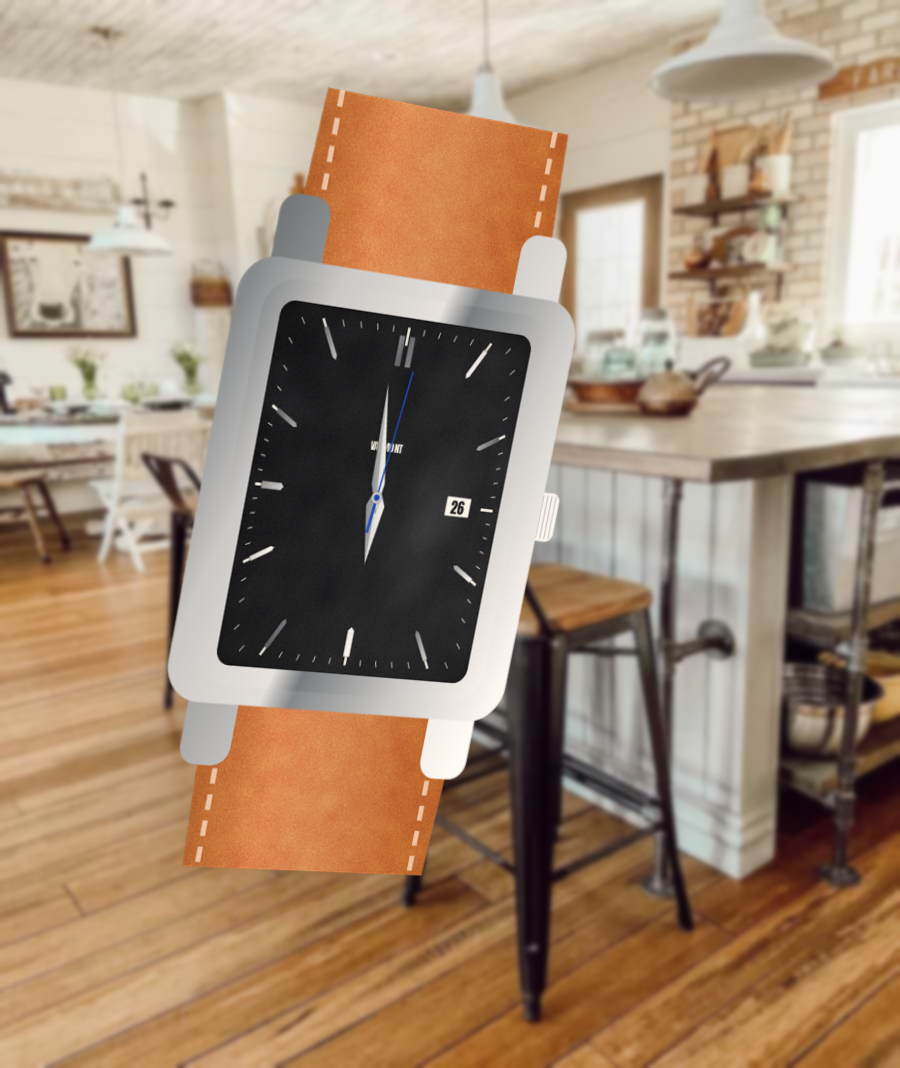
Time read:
5:59:01
